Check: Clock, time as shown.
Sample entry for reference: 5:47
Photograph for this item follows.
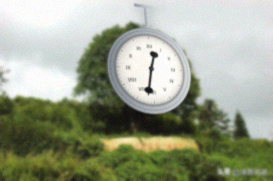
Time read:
12:32
